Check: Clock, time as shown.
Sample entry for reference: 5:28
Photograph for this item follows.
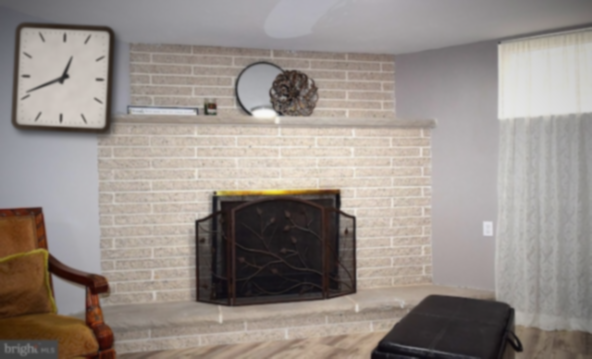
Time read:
12:41
